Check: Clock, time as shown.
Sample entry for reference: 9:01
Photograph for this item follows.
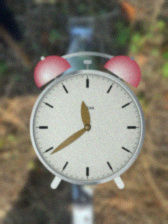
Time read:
11:39
